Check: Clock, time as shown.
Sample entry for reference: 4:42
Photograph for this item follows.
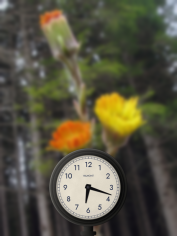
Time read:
6:18
